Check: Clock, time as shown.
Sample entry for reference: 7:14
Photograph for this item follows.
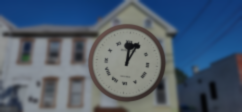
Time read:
12:04
